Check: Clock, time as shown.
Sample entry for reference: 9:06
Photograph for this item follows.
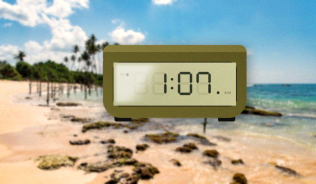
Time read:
1:07
